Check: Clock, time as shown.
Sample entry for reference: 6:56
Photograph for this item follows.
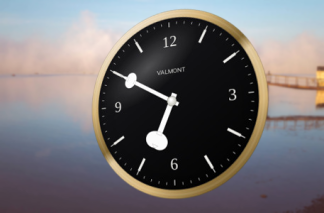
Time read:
6:50
